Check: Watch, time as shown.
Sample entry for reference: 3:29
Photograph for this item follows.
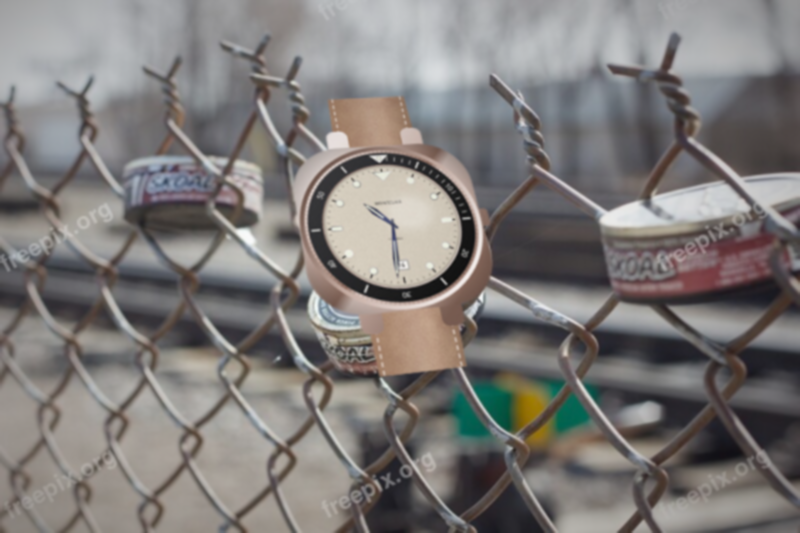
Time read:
10:31
